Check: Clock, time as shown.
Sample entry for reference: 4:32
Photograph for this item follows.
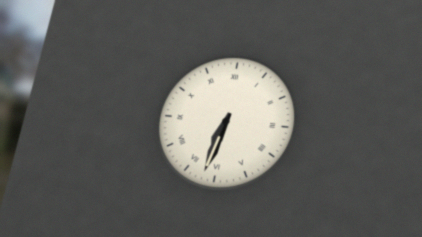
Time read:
6:32
